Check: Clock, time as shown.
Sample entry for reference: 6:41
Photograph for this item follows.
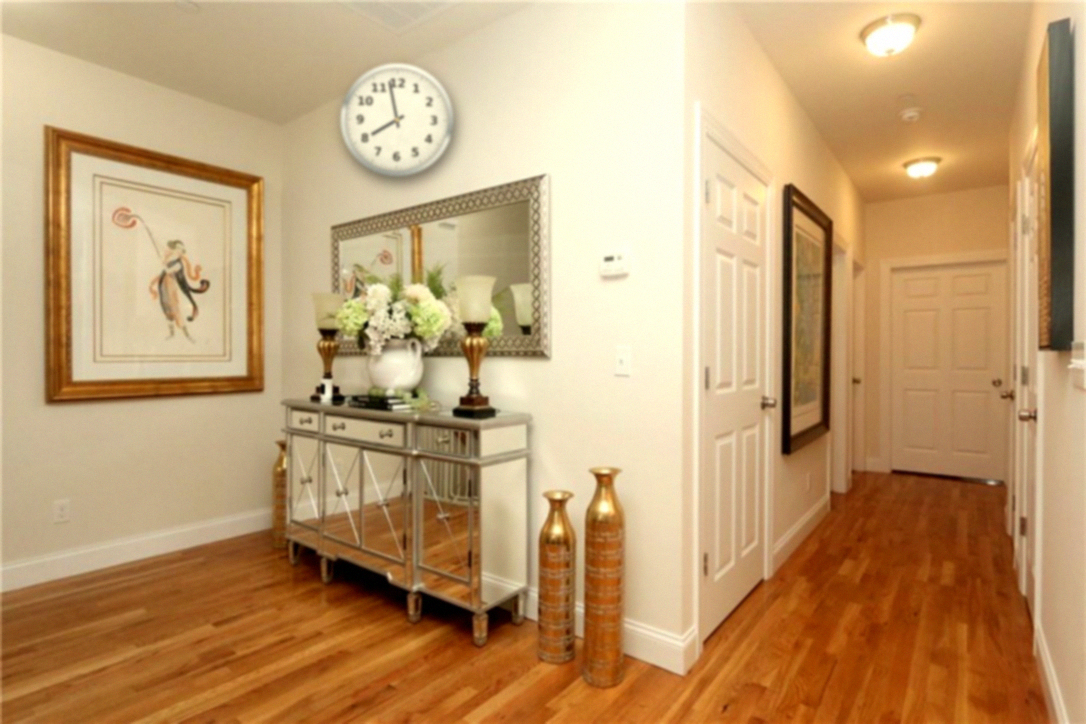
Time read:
7:58
